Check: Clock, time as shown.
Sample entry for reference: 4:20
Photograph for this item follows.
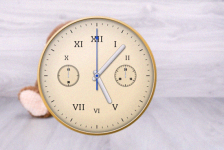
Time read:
5:07
